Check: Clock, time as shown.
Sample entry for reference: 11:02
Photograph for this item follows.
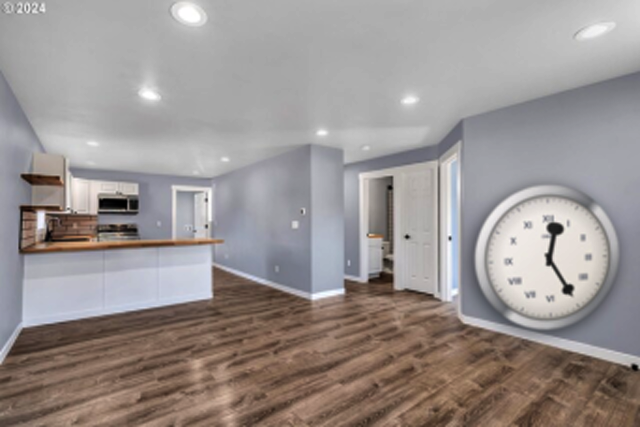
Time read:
12:25
